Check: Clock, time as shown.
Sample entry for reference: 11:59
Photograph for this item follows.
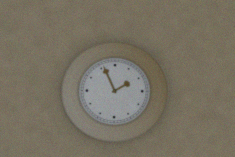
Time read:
1:56
